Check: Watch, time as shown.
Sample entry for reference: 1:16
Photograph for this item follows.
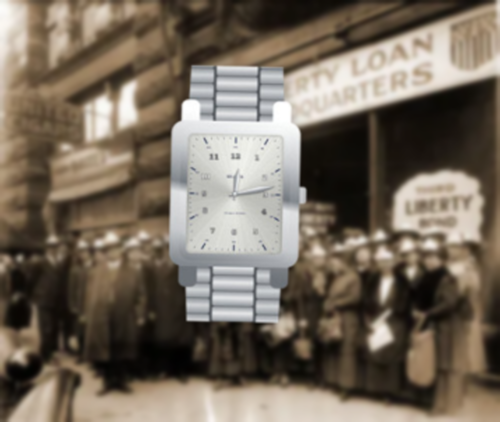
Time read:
12:13
